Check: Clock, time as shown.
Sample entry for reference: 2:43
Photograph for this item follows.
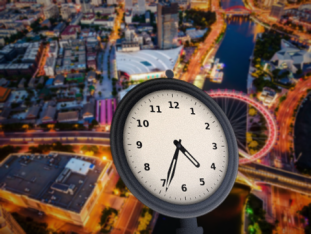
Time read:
4:34
